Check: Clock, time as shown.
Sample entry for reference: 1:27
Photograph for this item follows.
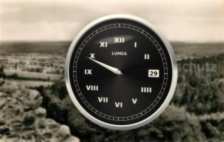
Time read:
9:49
